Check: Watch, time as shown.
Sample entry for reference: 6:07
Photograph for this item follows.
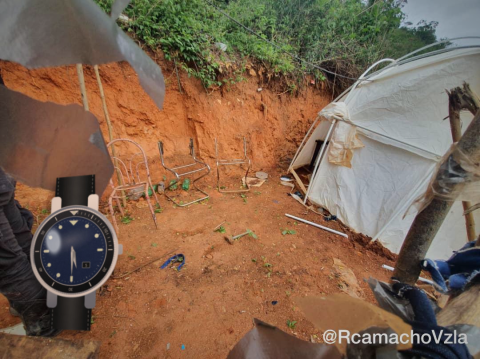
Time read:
5:30
